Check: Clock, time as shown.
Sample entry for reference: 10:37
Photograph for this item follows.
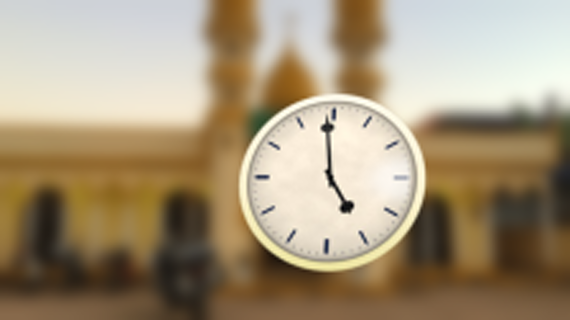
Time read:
4:59
